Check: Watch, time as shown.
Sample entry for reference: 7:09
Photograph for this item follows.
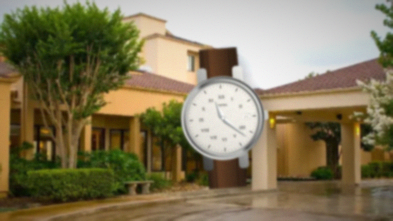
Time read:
11:22
